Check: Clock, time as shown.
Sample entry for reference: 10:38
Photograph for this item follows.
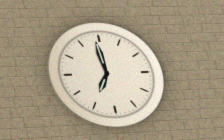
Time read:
6:59
